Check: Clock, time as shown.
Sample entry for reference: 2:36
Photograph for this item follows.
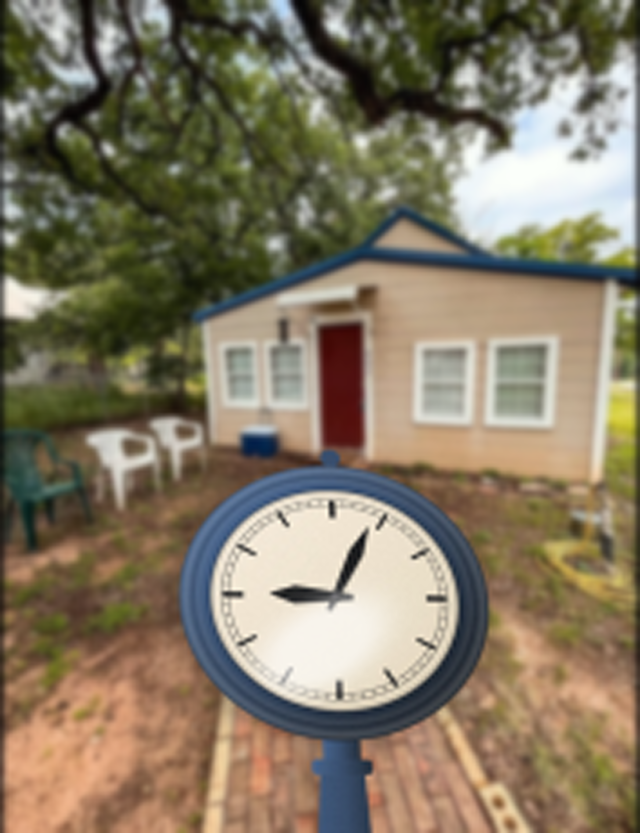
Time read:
9:04
